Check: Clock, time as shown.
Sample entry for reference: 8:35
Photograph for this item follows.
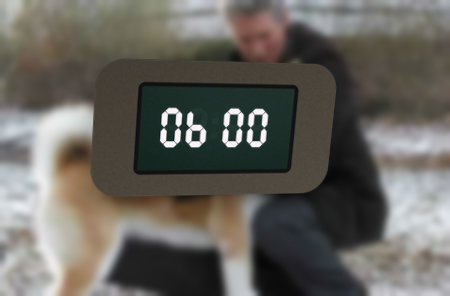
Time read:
6:00
